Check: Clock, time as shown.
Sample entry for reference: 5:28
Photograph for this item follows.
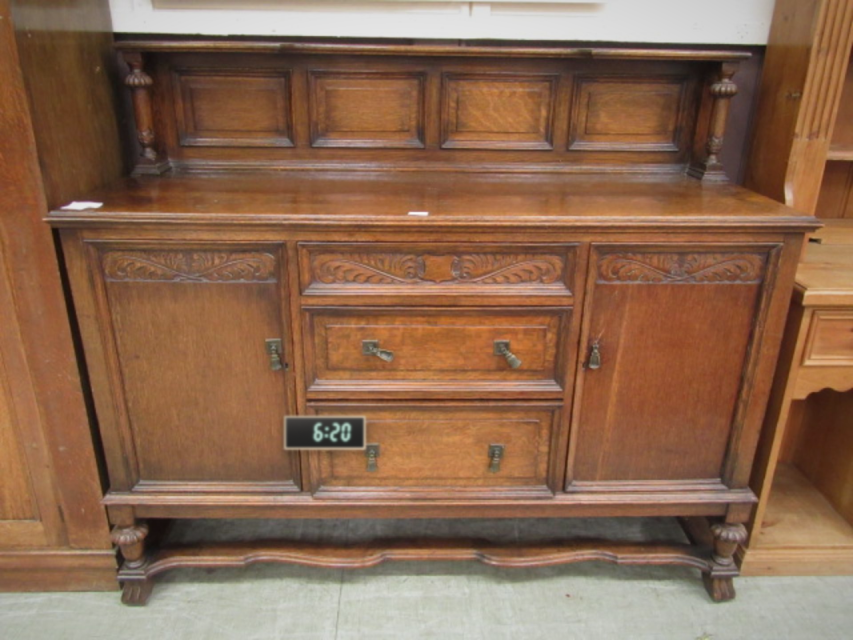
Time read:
6:20
